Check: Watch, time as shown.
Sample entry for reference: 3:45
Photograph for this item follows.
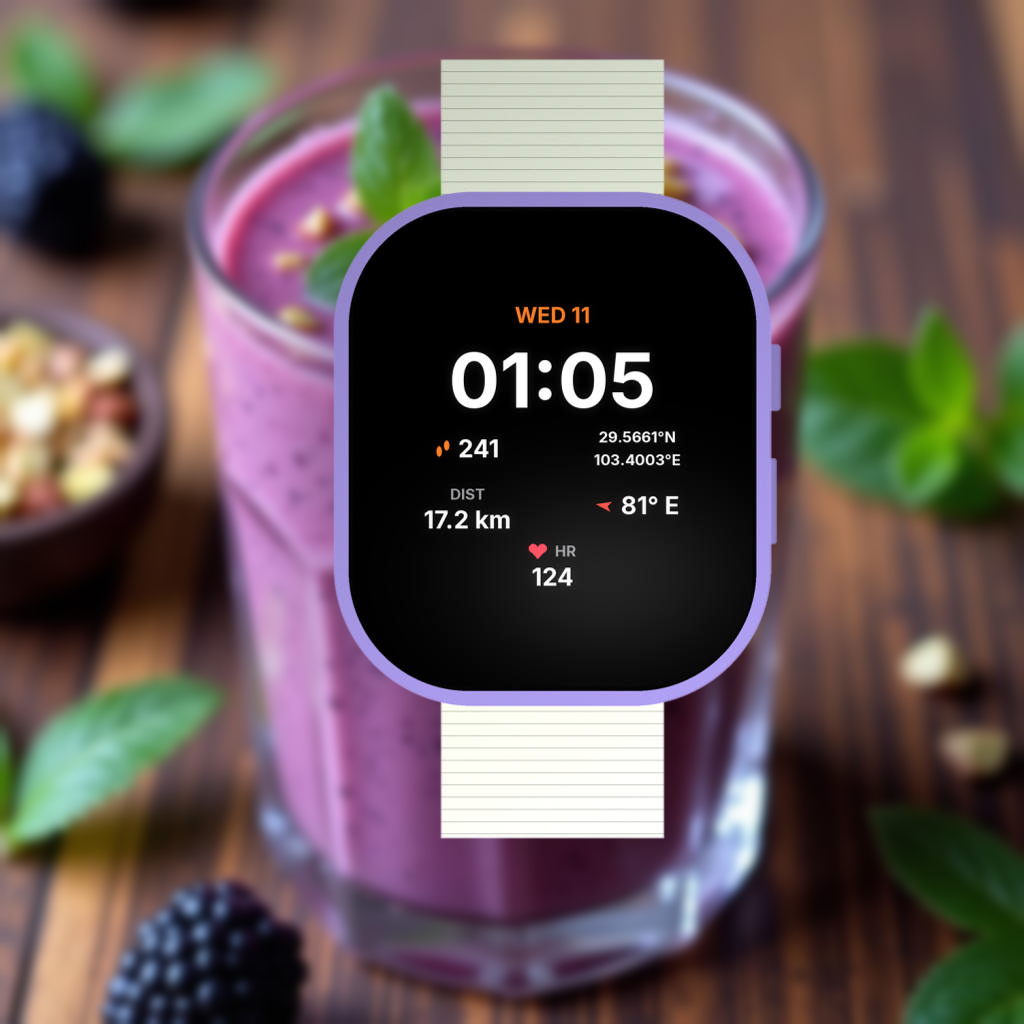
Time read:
1:05
